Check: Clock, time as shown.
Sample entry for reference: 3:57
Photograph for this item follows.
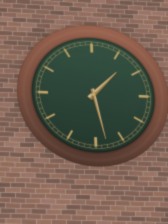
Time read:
1:28
